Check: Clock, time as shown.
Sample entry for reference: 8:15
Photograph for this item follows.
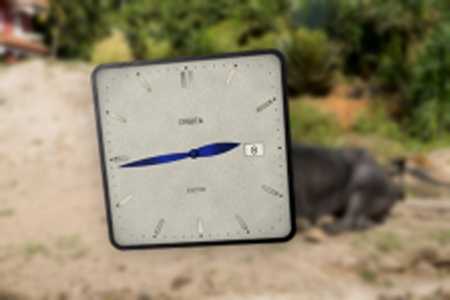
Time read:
2:44
